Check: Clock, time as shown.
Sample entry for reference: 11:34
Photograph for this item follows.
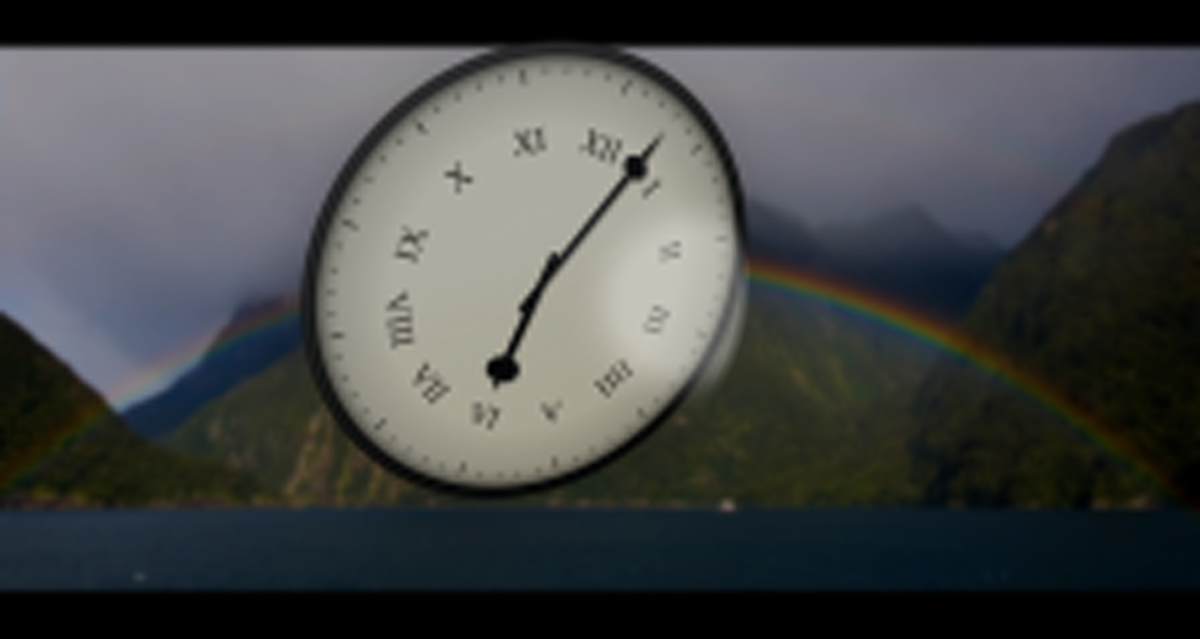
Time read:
6:03
